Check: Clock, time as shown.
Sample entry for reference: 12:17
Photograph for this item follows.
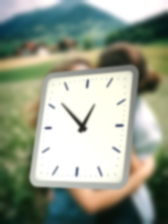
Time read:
12:52
